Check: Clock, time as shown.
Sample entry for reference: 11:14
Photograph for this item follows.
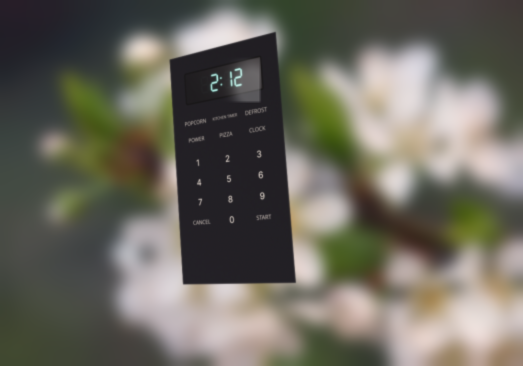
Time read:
2:12
